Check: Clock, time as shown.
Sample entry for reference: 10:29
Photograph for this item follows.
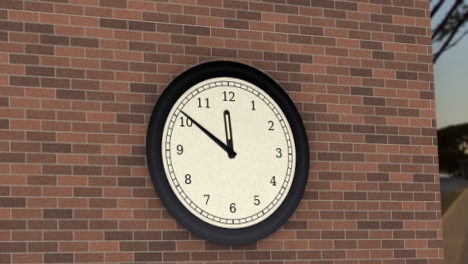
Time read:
11:51
